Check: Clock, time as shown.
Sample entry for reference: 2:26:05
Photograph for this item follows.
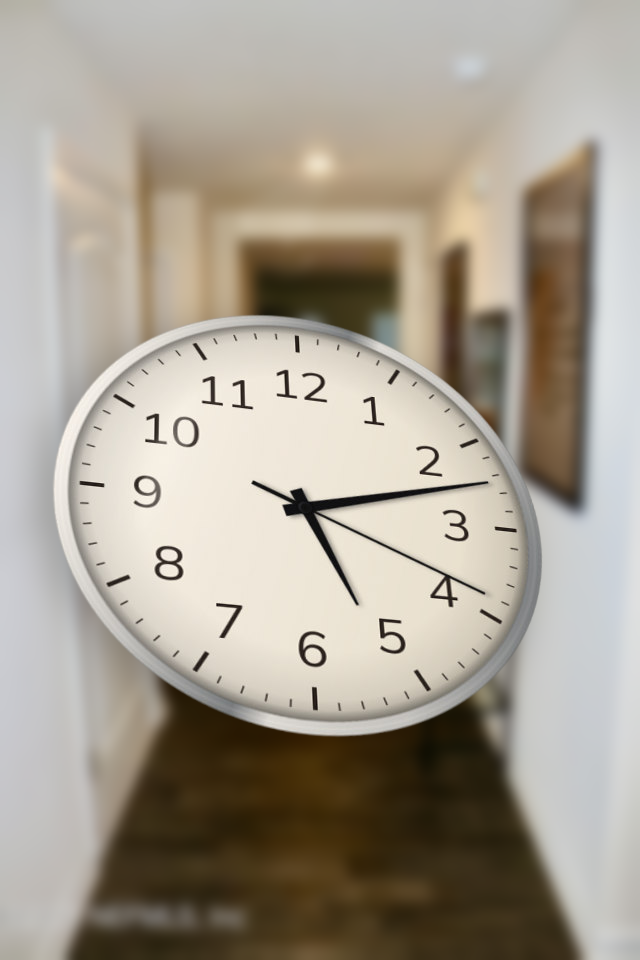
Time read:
5:12:19
